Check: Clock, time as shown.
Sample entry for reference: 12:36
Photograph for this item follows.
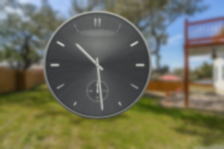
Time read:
10:29
